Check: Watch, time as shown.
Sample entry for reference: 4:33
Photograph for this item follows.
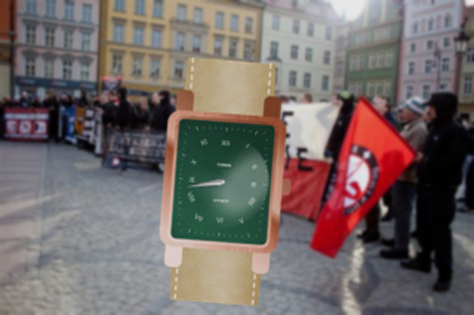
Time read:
8:43
